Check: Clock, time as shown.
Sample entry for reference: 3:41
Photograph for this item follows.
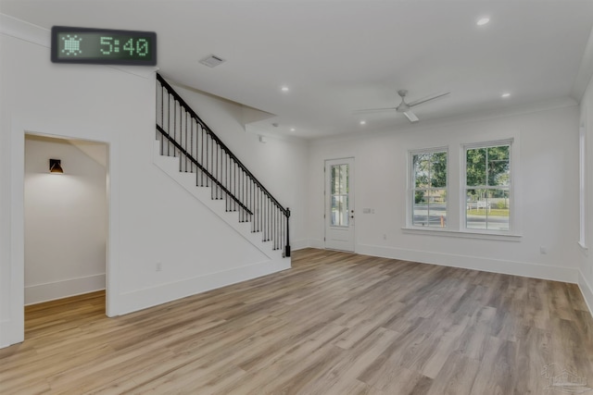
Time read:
5:40
